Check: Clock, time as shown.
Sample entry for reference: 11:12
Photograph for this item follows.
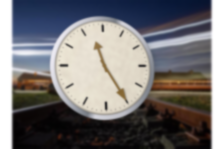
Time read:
11:25
